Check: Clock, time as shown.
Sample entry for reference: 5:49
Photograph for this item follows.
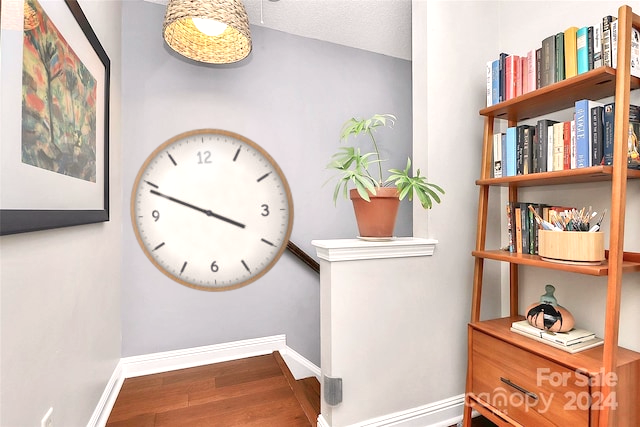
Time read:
3:49
